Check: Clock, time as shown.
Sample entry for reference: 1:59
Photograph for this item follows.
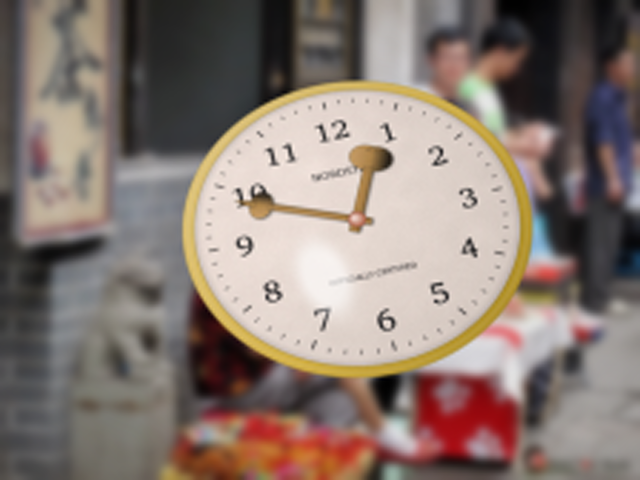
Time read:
12:49
